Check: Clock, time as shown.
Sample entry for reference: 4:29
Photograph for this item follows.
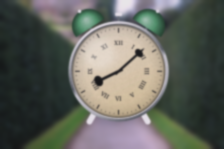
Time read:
8:08
